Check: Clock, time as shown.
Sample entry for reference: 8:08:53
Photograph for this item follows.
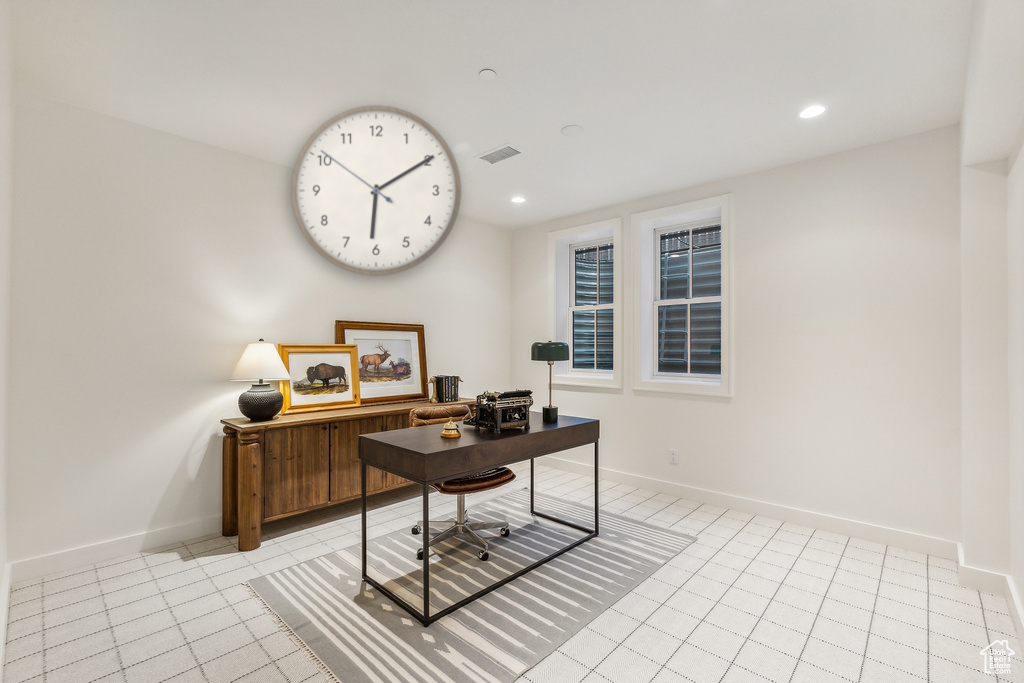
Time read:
6:09:51
